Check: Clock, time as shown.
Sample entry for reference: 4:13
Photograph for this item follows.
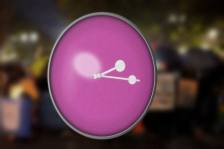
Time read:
2:16
